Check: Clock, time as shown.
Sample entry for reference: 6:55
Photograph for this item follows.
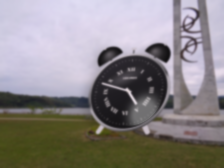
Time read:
4:48
